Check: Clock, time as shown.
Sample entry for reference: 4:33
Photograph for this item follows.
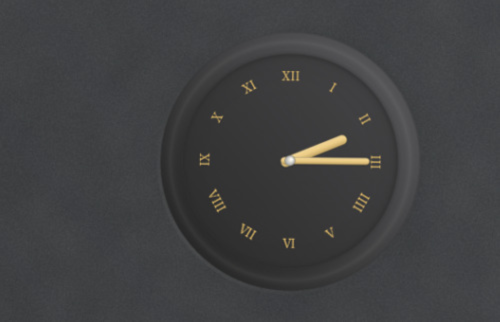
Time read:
2:15
